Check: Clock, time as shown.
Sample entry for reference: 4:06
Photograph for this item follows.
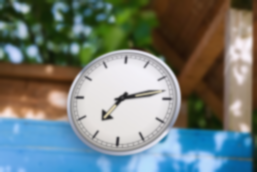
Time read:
7:13
